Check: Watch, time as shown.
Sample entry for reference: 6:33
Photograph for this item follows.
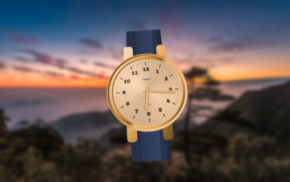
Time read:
6:16
